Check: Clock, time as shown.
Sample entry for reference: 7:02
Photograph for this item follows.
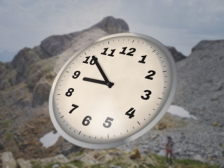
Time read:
8:51
